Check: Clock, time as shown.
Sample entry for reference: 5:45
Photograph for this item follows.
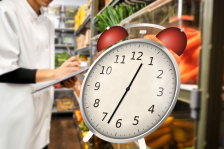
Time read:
12:33
